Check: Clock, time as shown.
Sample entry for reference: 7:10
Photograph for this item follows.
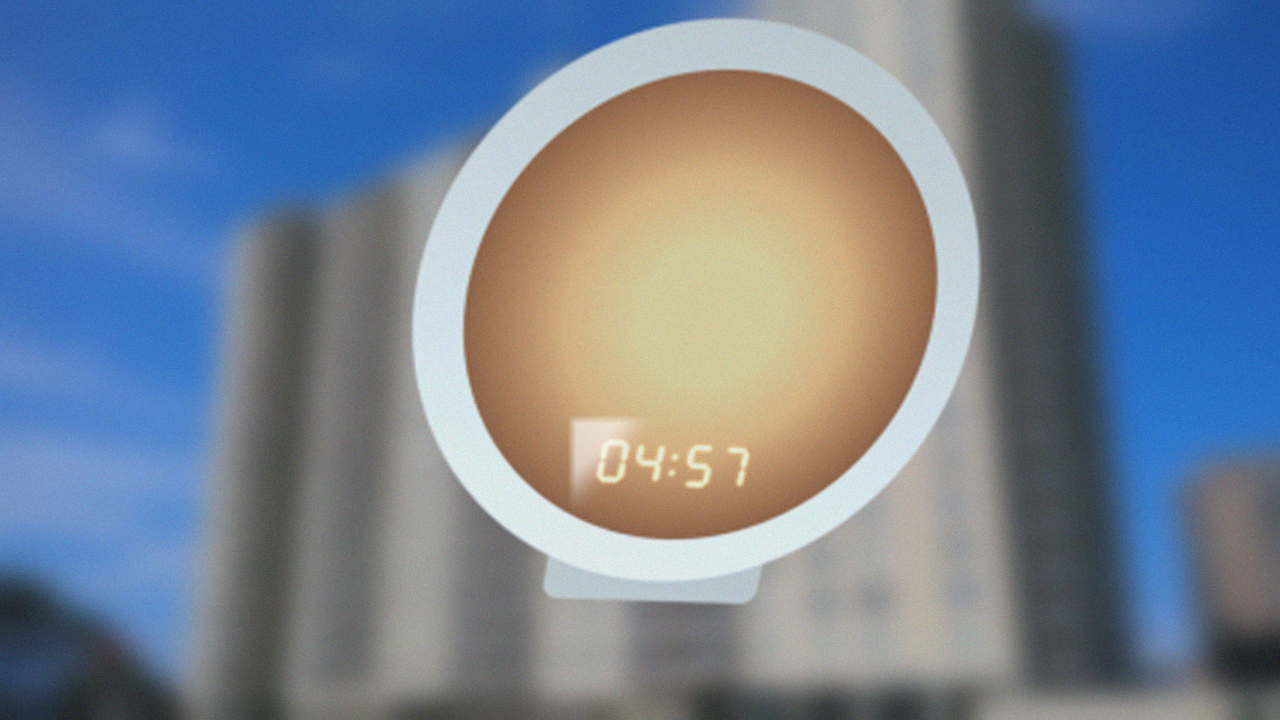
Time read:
4:57
